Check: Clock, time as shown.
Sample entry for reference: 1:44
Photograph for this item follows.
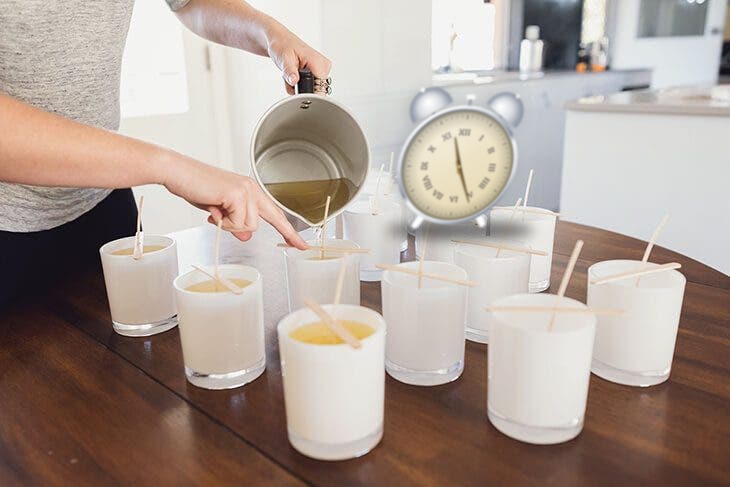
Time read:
11:26
